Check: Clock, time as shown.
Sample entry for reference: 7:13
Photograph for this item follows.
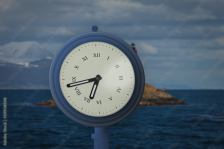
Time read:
6:43
